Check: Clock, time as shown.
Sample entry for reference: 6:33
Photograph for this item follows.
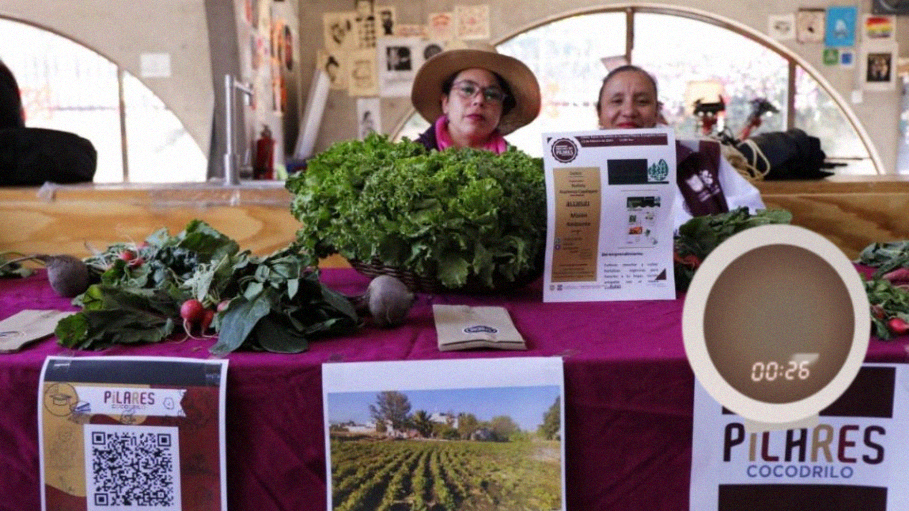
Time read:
0:26
